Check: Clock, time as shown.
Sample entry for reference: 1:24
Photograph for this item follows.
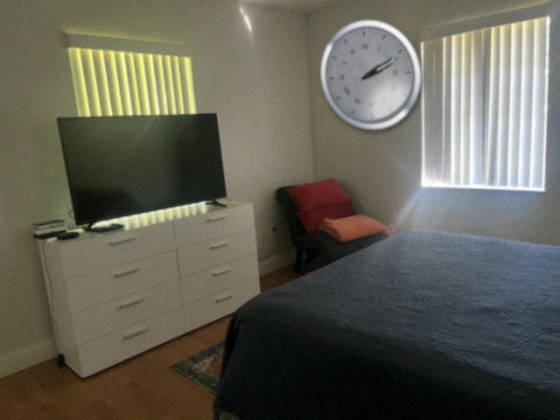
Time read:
2:11
